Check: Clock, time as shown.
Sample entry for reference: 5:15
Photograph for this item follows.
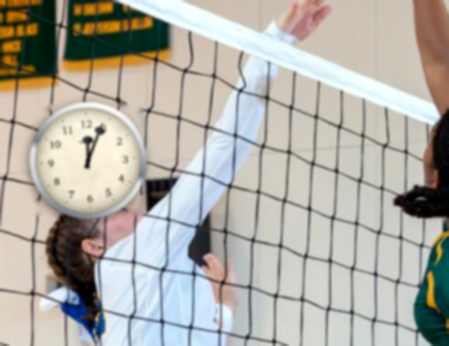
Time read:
12:04
